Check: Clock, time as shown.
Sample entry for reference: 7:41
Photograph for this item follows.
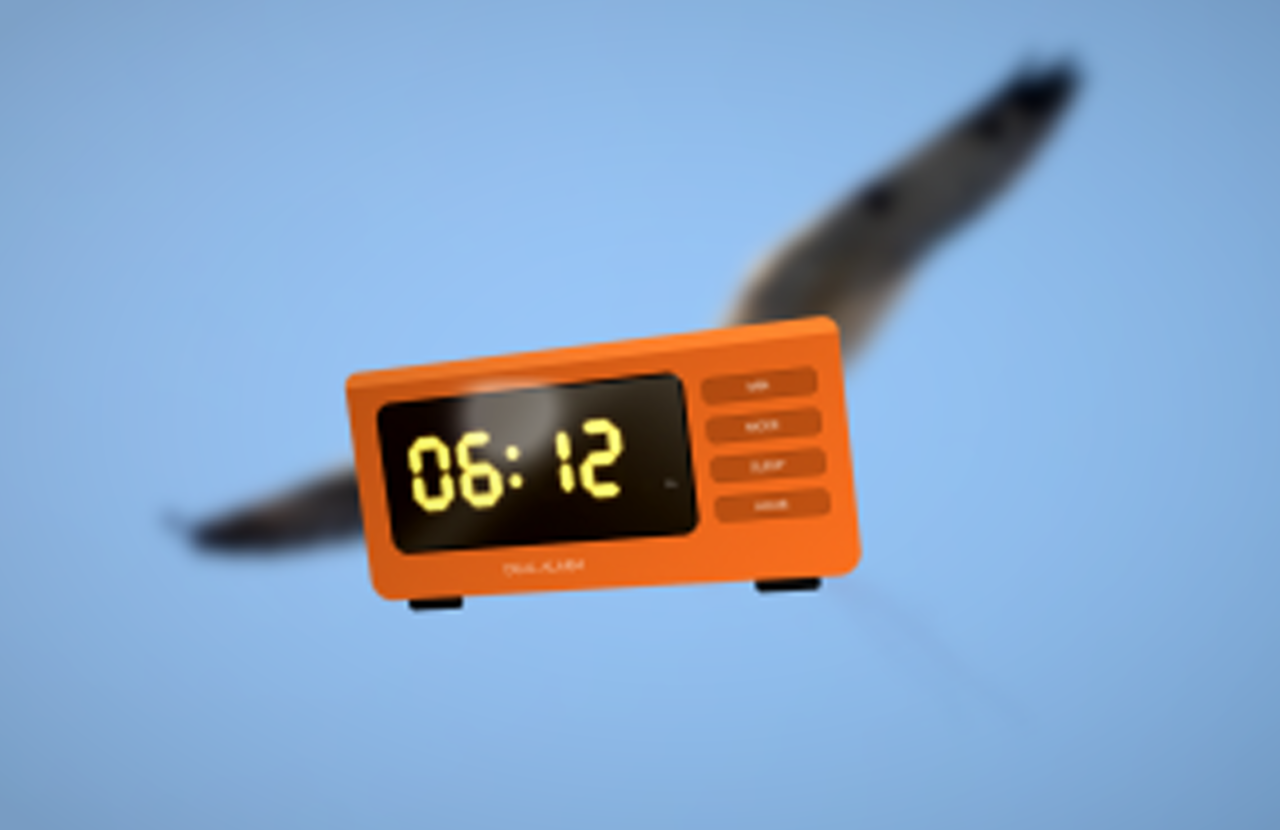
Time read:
6:12
